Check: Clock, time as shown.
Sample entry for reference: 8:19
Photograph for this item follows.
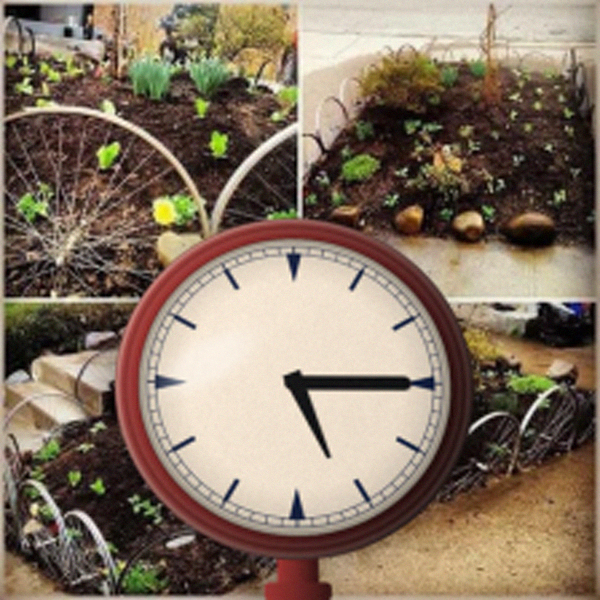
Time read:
5:15
